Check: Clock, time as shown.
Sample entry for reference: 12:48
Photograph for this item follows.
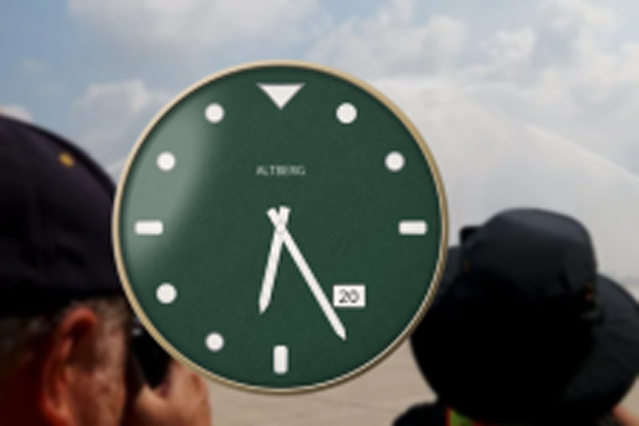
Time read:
6:25
